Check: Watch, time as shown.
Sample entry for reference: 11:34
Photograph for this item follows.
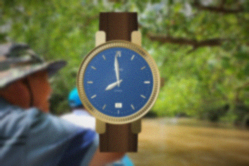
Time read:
7:59
